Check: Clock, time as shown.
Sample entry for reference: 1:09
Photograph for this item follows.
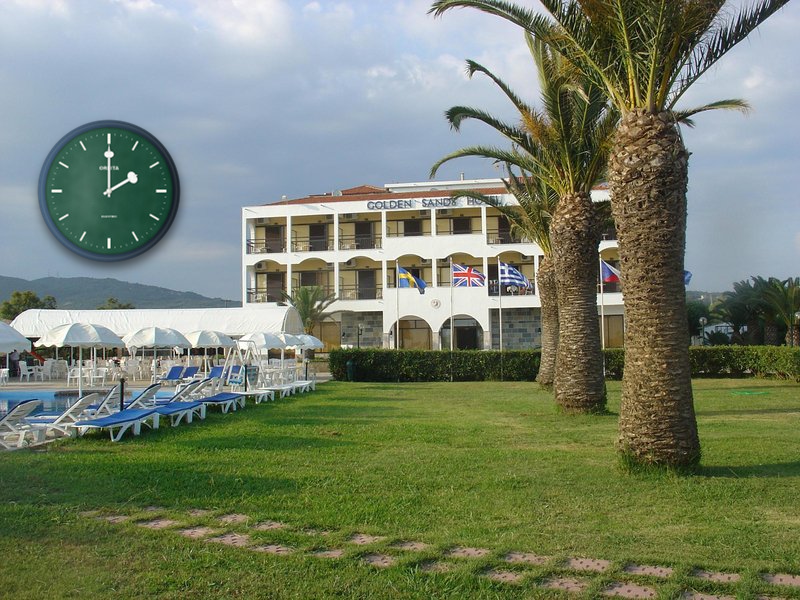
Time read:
2:00
